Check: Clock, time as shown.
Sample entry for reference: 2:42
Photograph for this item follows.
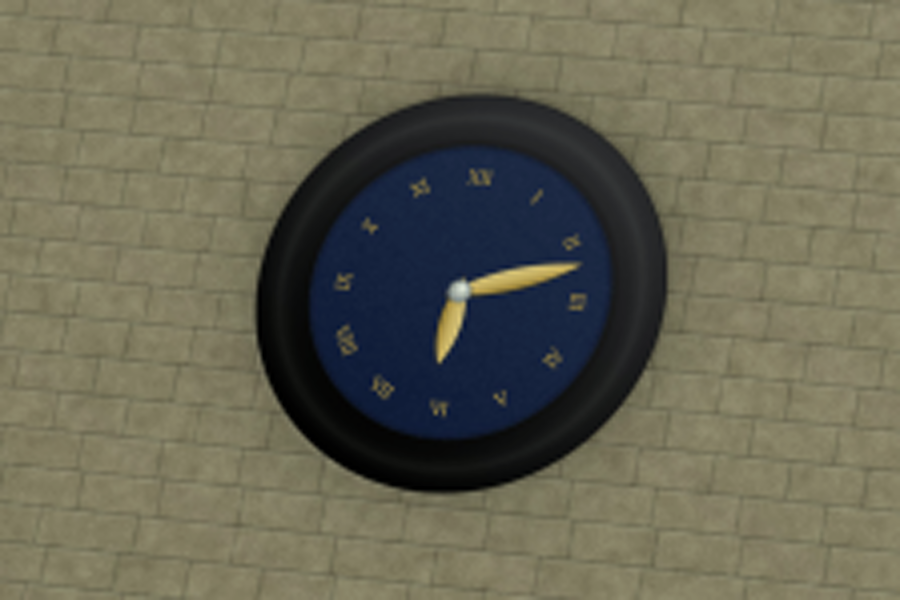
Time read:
6:12
